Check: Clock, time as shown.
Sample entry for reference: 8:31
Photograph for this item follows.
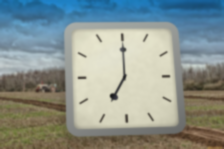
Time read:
7:00
